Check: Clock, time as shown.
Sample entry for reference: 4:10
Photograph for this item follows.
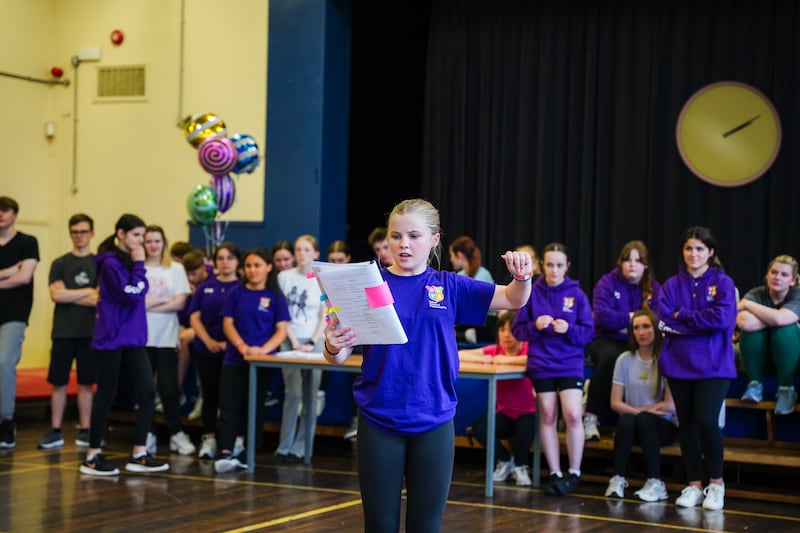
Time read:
2:10
